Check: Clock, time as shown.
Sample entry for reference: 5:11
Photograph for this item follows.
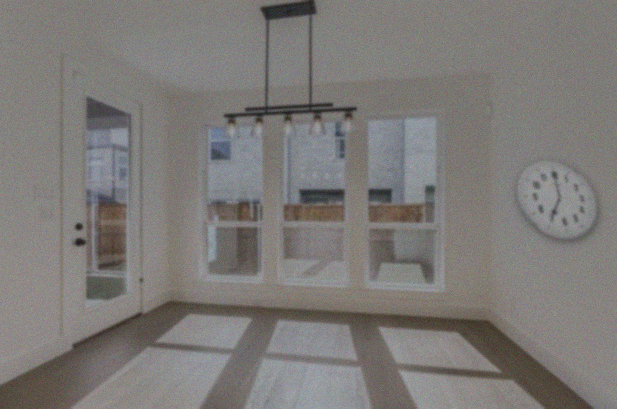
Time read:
7:00
